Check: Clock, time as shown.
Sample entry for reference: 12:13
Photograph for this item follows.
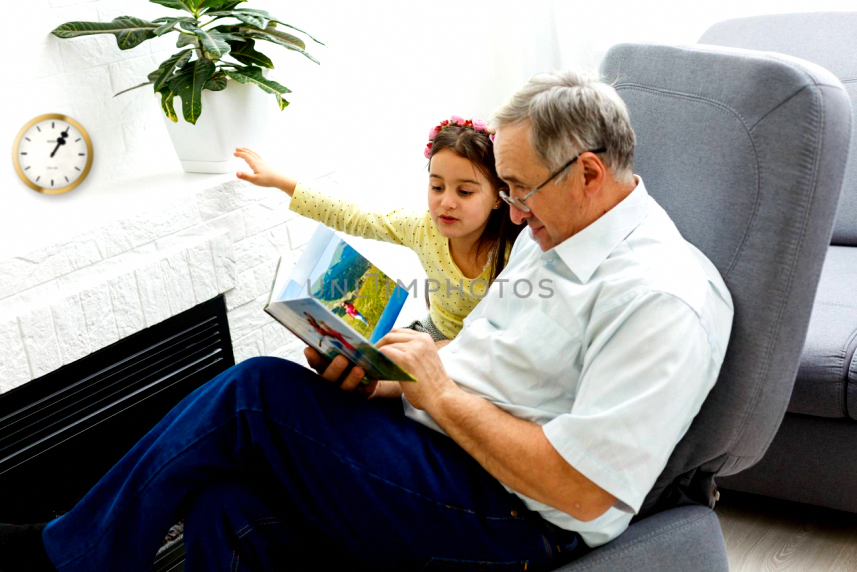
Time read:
1:05
